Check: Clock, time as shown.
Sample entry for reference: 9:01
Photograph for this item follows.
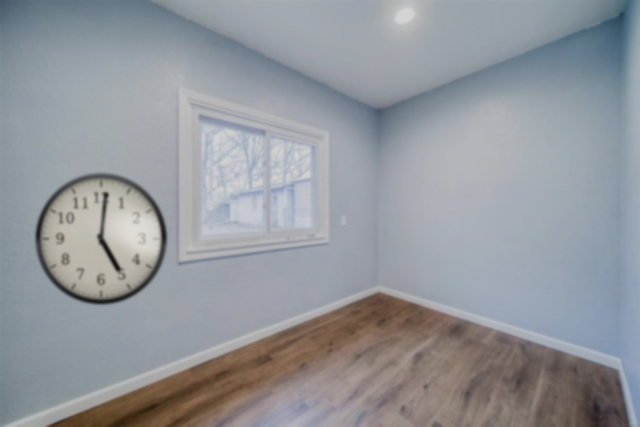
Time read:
5:01
